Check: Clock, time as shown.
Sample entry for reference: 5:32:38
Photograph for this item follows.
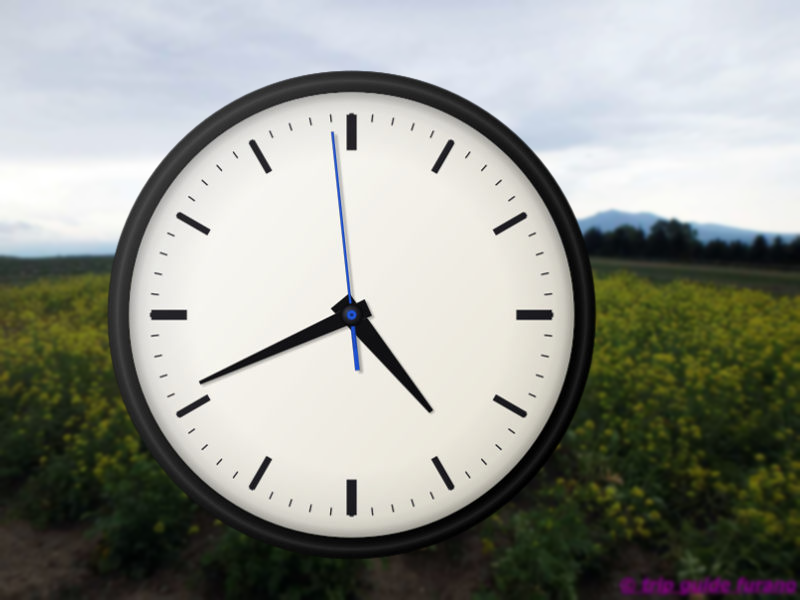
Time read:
4:40:59
